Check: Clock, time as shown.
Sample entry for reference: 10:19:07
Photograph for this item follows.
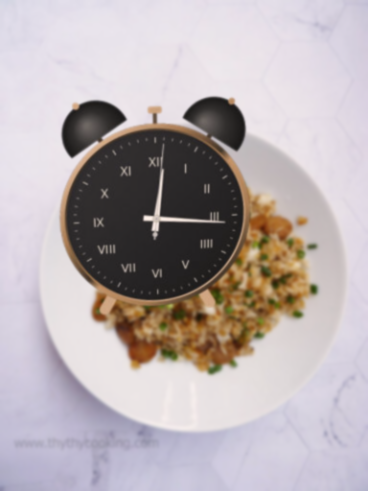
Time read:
12:16:01
